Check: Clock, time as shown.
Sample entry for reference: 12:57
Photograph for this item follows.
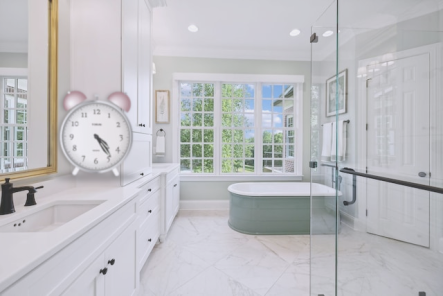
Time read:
4:24
